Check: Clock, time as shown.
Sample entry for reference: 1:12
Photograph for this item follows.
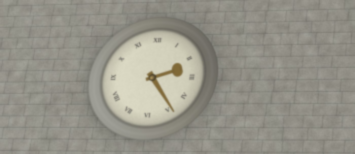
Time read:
2:24
